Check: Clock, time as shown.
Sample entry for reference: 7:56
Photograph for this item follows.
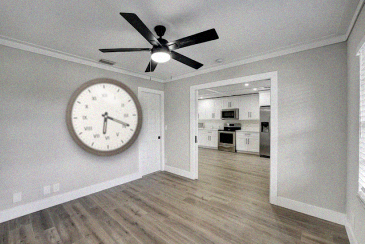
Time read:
6:19
